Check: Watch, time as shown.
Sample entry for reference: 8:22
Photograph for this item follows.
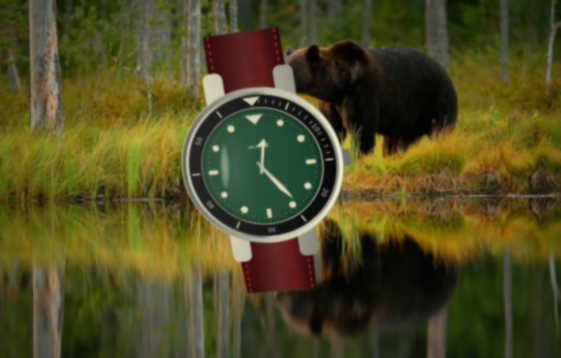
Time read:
12:24
